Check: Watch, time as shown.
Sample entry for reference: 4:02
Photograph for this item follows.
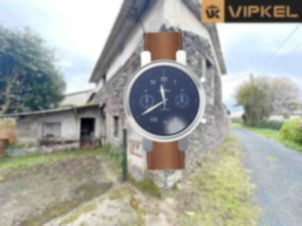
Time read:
11:40
